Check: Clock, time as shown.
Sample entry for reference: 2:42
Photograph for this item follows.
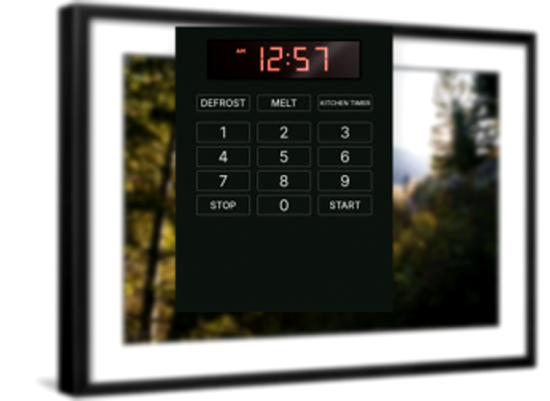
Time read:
12:57
